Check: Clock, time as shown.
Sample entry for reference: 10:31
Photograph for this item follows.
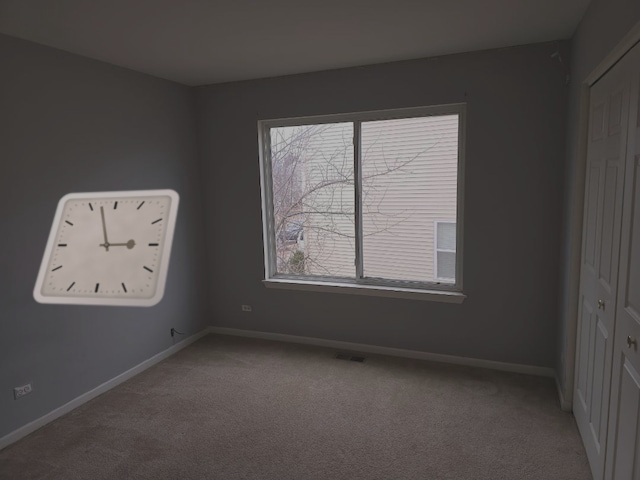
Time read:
2:57
